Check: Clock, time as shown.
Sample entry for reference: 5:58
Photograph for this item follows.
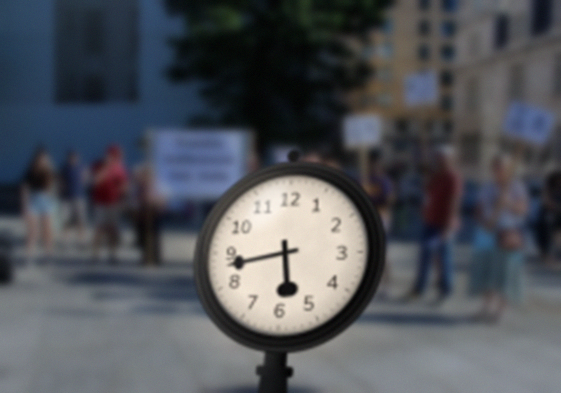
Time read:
5:43
